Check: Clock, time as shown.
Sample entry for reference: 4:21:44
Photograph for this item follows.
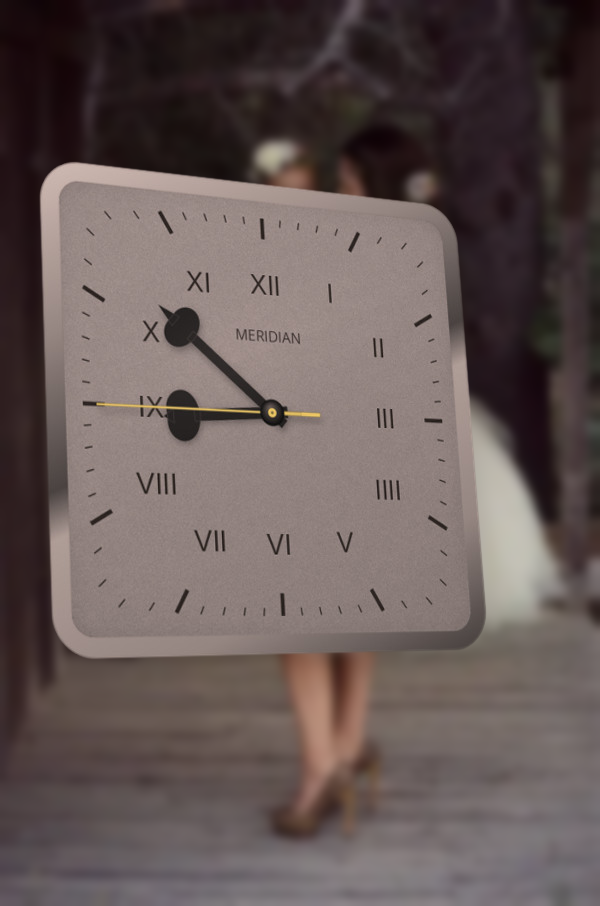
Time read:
8:51:45
